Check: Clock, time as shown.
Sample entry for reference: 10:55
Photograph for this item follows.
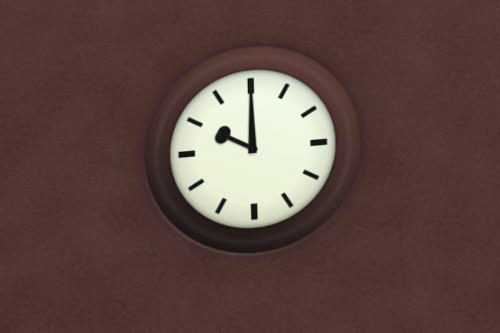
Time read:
10:00
